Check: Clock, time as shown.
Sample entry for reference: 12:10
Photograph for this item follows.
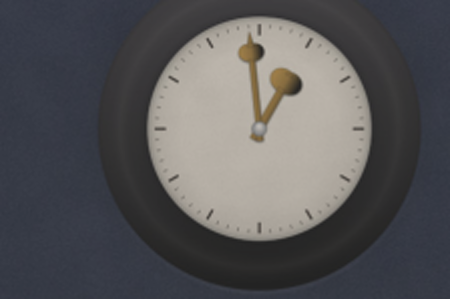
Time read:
12:59
